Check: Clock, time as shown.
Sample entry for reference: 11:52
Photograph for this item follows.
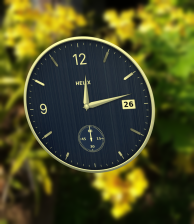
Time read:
12:13
